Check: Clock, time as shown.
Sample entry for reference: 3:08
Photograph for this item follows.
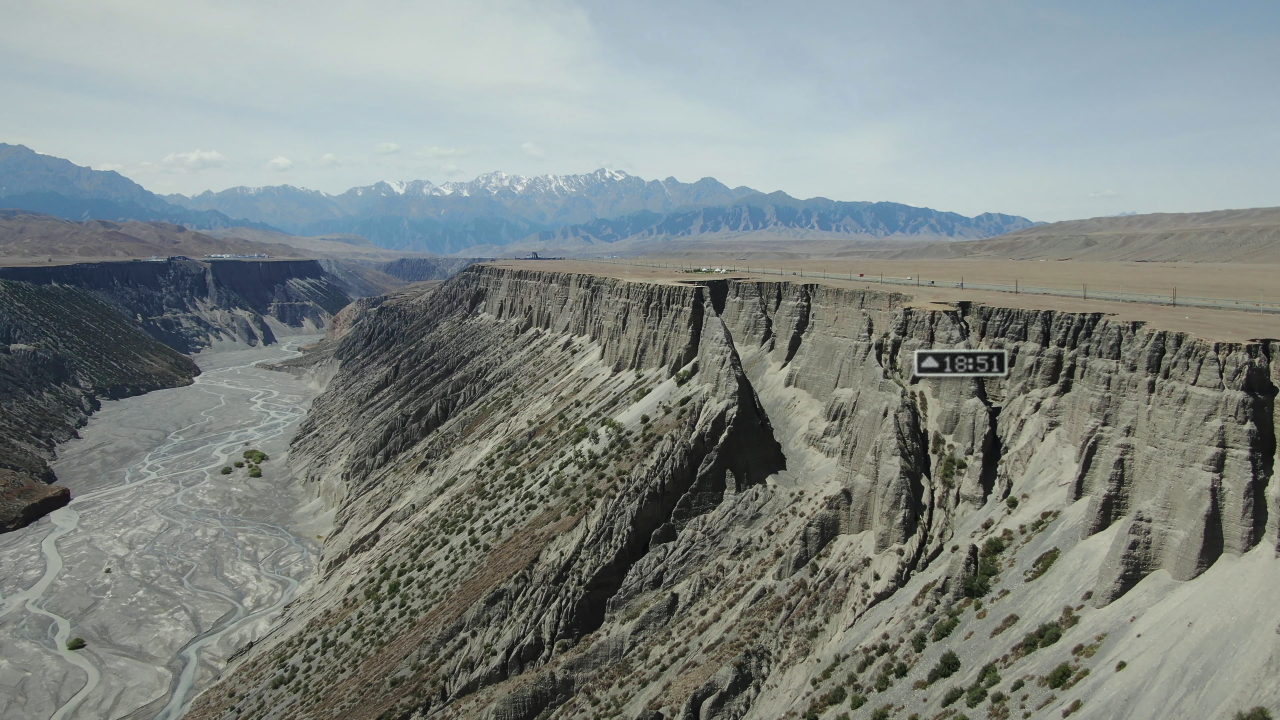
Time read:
18:51
